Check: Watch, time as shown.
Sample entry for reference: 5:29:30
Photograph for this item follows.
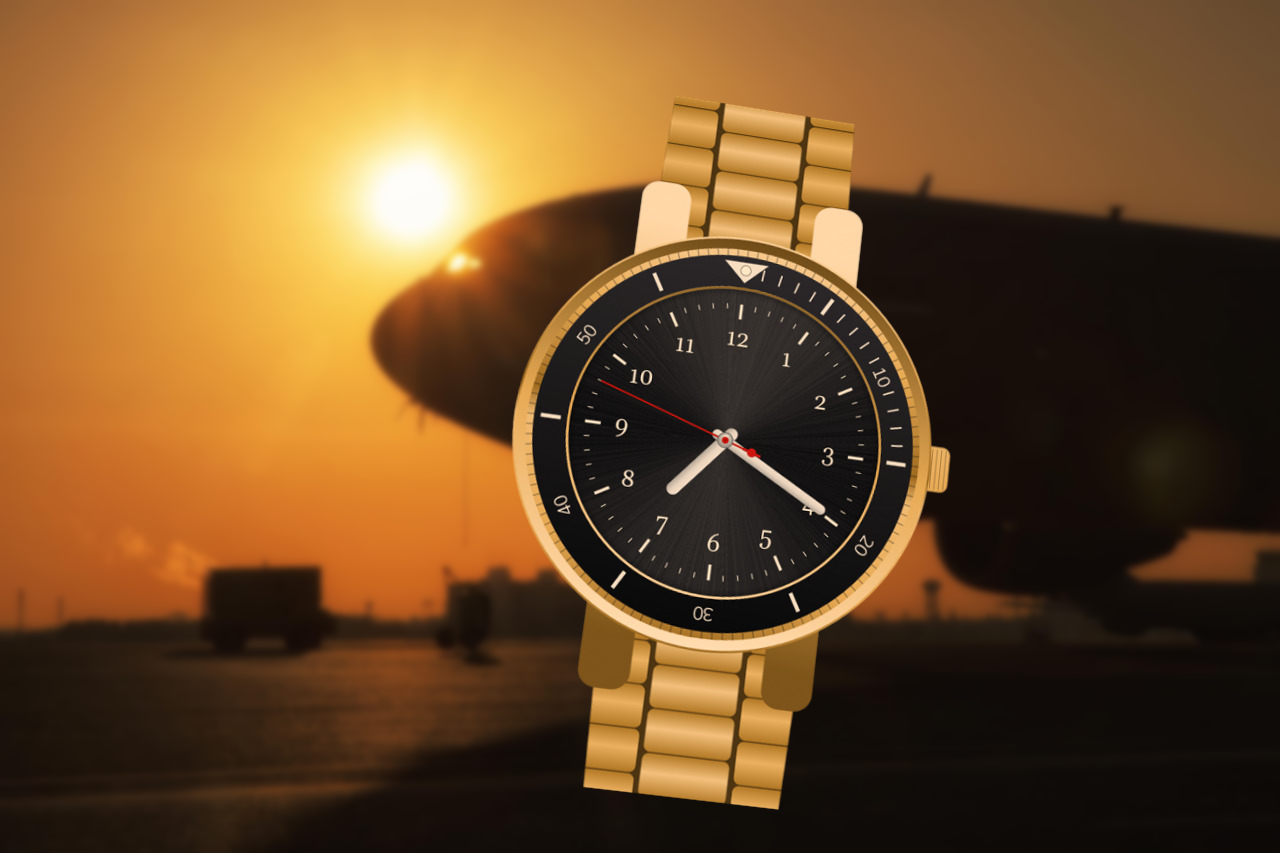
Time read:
7:19:48
